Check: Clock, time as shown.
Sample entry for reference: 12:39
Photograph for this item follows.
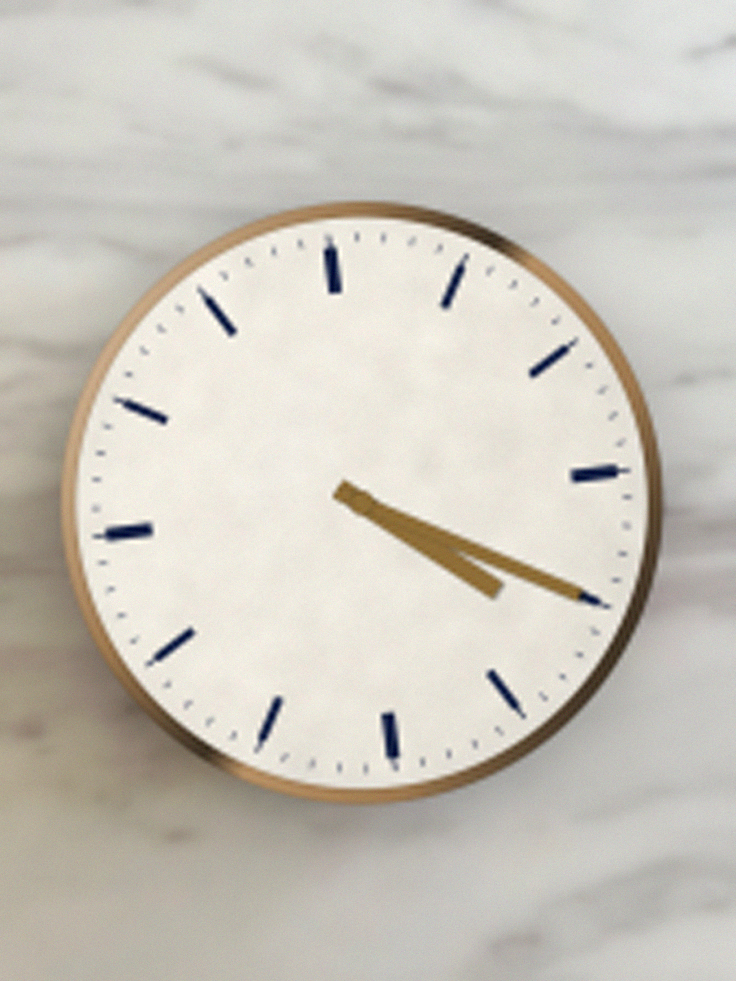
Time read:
4:20
